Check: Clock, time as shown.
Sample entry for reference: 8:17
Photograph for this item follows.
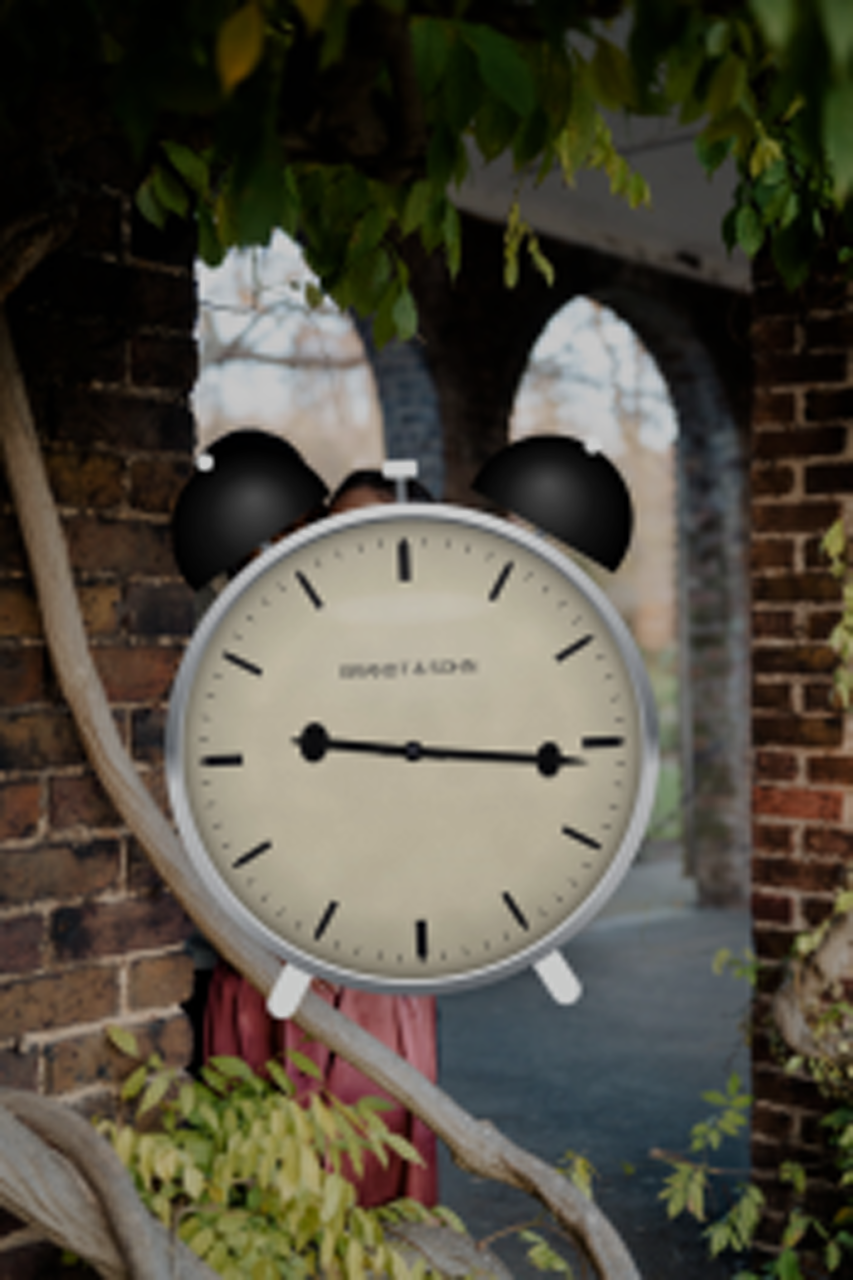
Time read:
9:16
